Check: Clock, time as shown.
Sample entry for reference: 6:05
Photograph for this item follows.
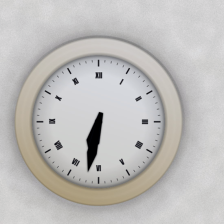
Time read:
6:32
